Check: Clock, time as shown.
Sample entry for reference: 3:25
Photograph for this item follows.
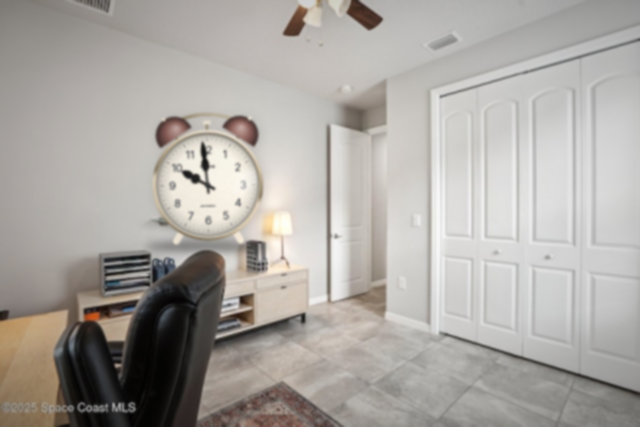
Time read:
9:59
